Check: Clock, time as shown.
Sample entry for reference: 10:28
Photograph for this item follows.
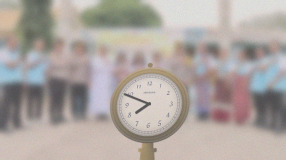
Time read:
7:49
